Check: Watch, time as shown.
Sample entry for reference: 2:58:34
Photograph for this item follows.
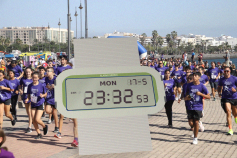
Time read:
23:32:53
